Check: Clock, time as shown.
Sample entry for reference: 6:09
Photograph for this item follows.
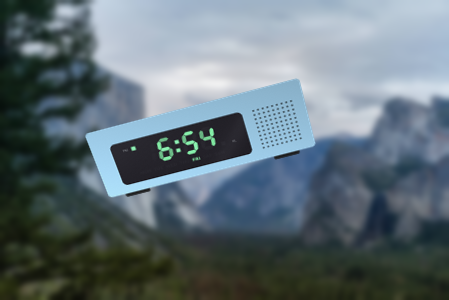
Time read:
6:54
